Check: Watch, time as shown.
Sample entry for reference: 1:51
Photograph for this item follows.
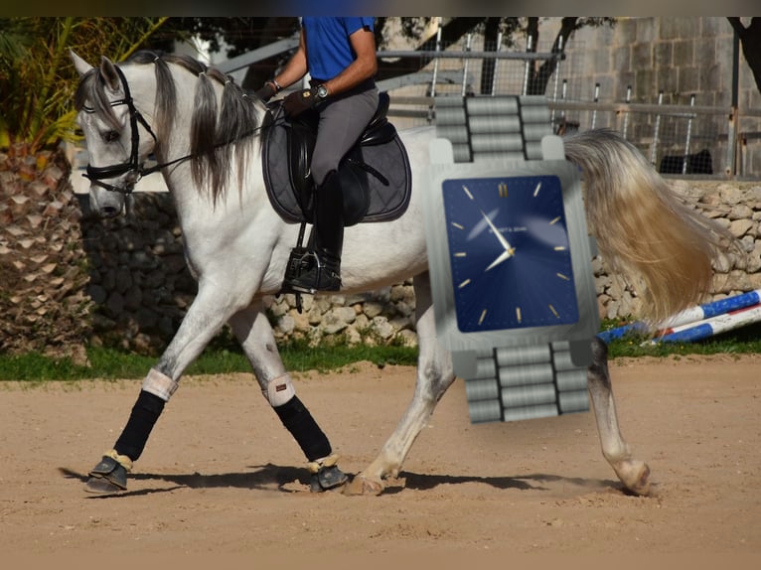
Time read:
7:55
